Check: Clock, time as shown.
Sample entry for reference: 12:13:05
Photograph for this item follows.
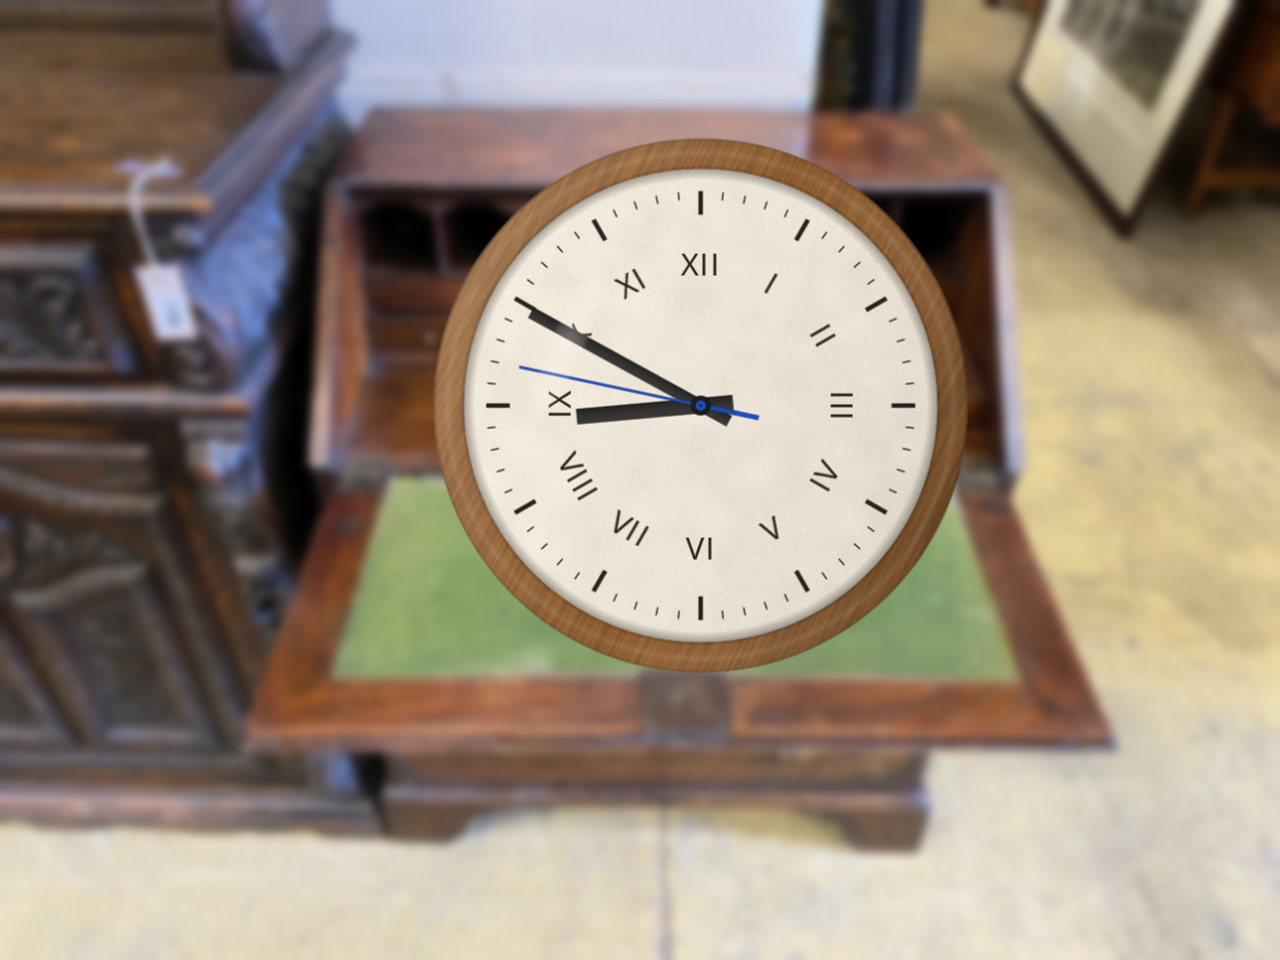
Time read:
8:49:47
